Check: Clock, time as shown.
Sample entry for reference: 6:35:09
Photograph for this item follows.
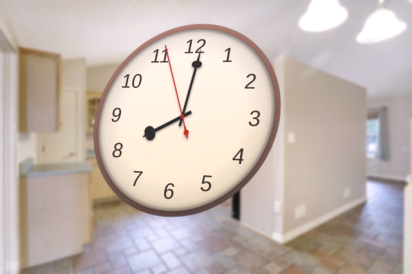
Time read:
8:00:56
